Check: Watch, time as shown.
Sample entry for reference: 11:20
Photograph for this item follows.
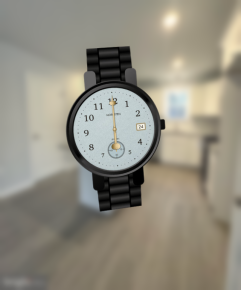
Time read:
6:00
